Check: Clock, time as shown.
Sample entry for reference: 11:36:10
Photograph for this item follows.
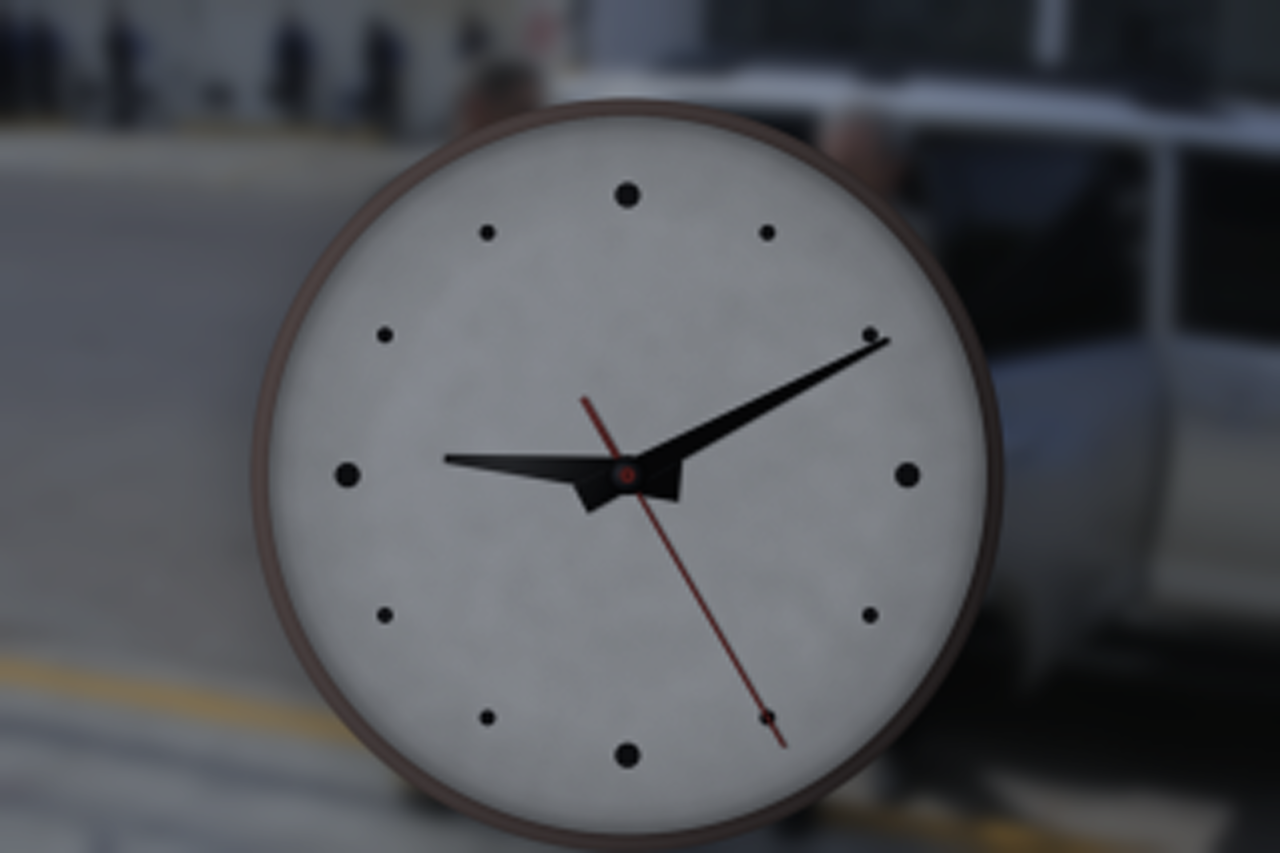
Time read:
9:10:25
